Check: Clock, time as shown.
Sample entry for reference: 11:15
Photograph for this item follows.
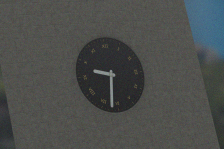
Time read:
9:32
